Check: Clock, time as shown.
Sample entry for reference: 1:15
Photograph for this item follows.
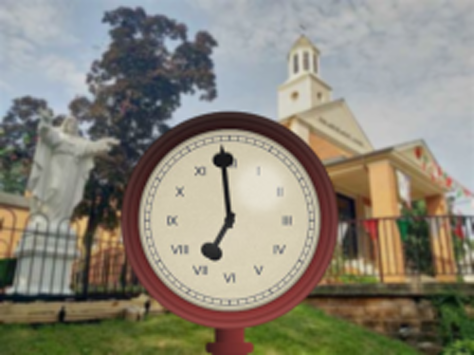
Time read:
6:59
